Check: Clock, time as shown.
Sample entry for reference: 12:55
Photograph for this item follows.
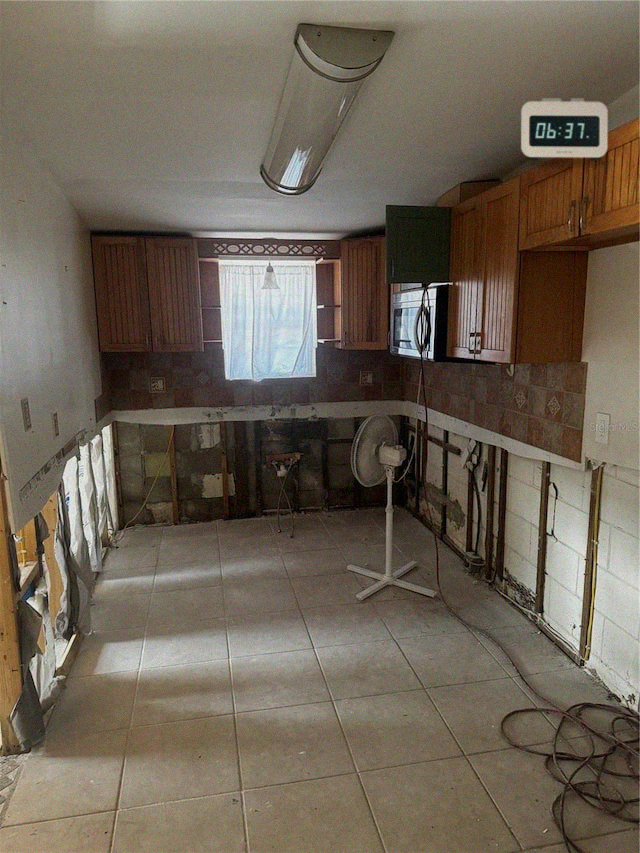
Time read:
6:37
